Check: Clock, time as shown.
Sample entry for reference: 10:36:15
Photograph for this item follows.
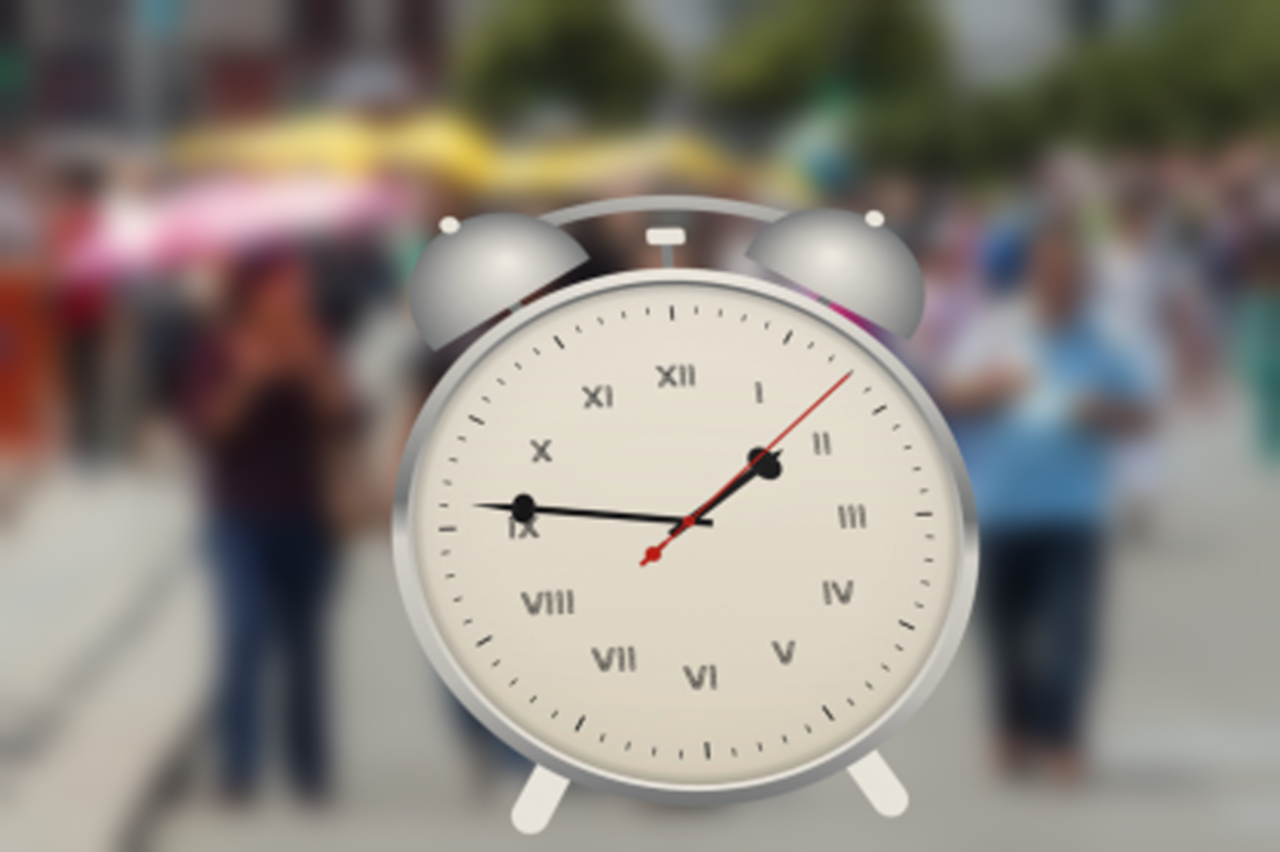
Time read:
1:46:08
